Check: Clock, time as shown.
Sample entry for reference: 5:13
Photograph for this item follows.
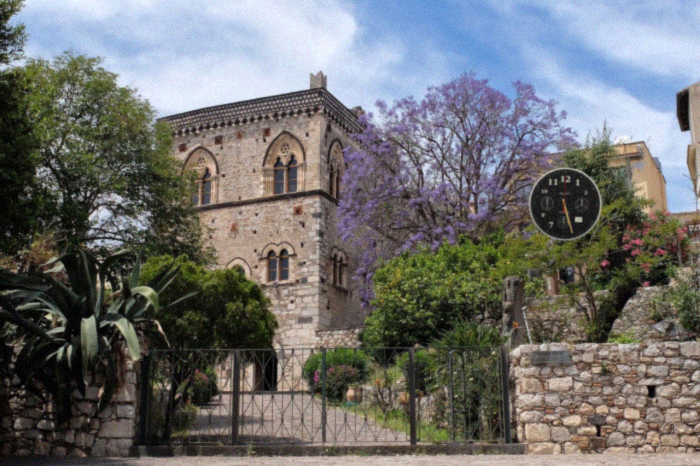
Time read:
5:27
